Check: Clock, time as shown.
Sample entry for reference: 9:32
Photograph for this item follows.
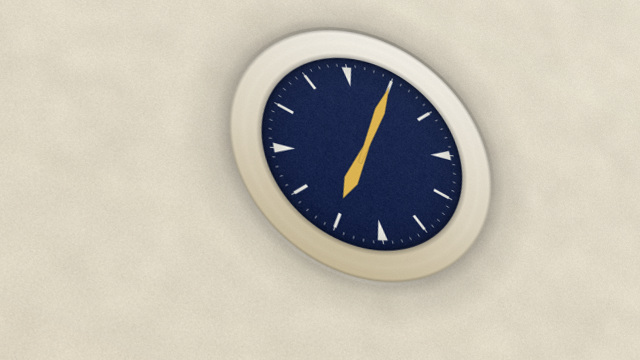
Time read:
7:05
